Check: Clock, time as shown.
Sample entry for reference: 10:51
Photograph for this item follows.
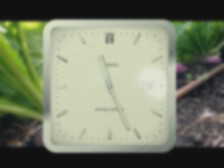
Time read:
11:26
